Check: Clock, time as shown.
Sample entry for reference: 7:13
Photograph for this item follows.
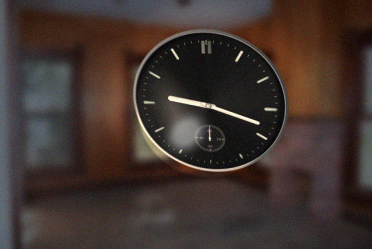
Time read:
9:18
